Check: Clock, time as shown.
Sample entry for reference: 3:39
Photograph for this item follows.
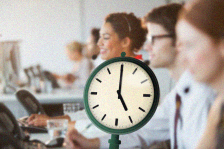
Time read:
5:00
